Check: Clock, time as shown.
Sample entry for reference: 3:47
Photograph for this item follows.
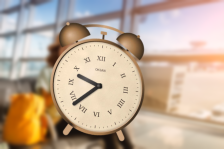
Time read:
9:38
